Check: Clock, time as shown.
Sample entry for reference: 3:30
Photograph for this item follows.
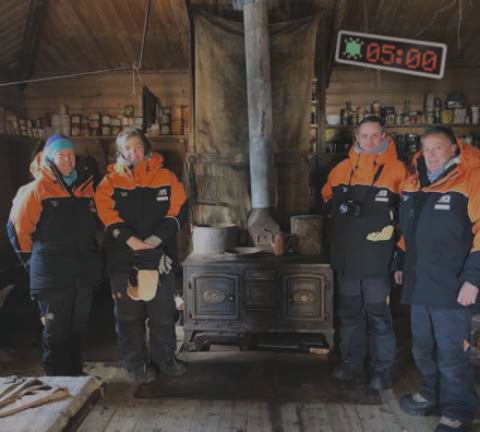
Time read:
5:00
